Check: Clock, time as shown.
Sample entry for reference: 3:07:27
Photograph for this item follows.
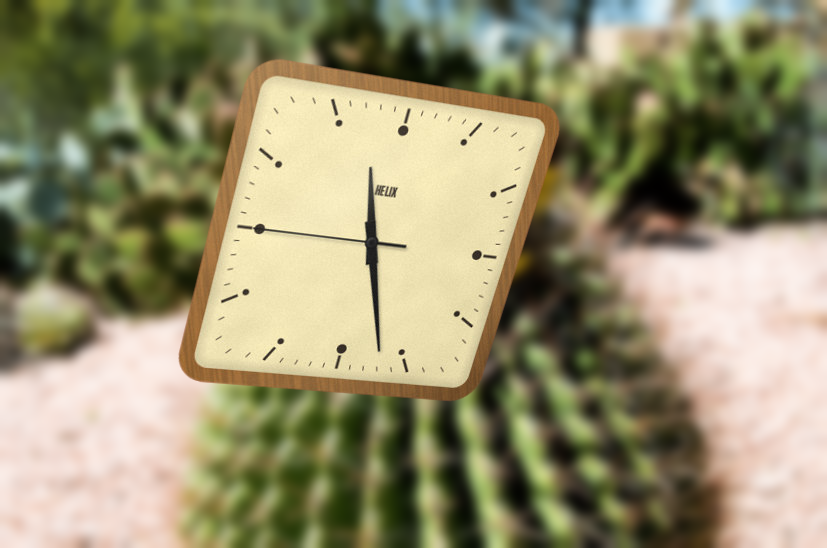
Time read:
11:26:45
